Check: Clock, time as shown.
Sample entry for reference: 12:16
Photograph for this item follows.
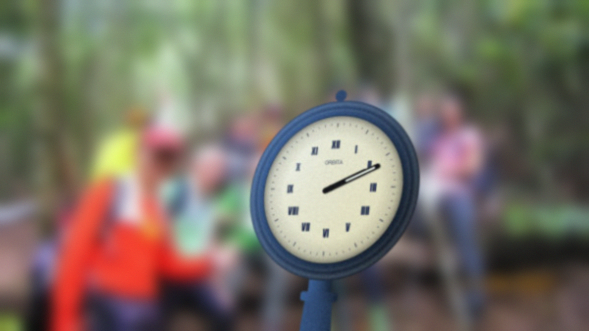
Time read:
2:11
